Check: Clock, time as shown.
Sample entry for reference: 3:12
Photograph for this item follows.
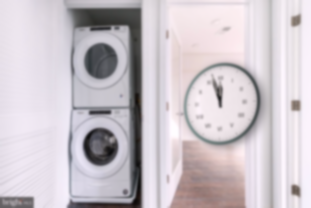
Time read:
11:57
